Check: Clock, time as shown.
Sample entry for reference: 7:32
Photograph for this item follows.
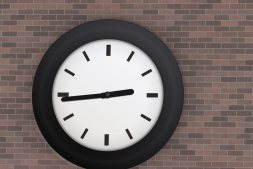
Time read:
2:44
